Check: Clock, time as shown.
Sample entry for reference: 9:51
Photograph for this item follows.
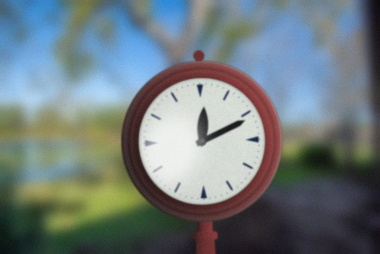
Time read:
12:11
